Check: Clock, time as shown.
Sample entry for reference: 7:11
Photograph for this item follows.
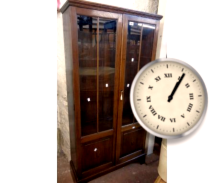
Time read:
1:06
